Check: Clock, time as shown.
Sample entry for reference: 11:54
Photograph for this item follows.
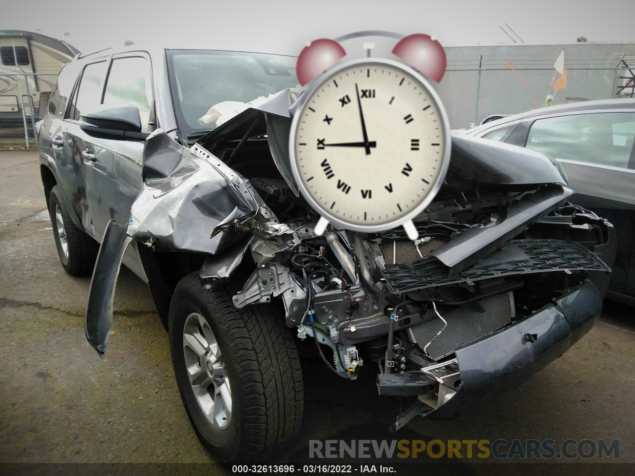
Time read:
8:58
